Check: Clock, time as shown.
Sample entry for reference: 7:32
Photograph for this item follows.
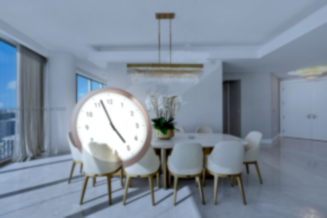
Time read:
4:57
